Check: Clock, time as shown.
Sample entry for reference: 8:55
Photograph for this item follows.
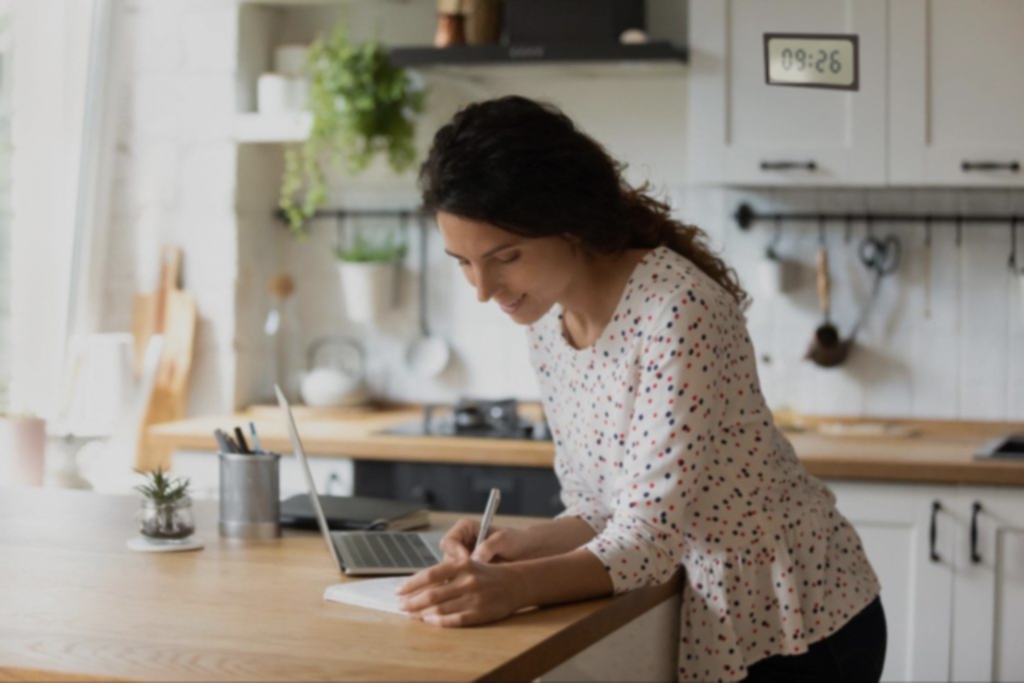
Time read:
9:26
